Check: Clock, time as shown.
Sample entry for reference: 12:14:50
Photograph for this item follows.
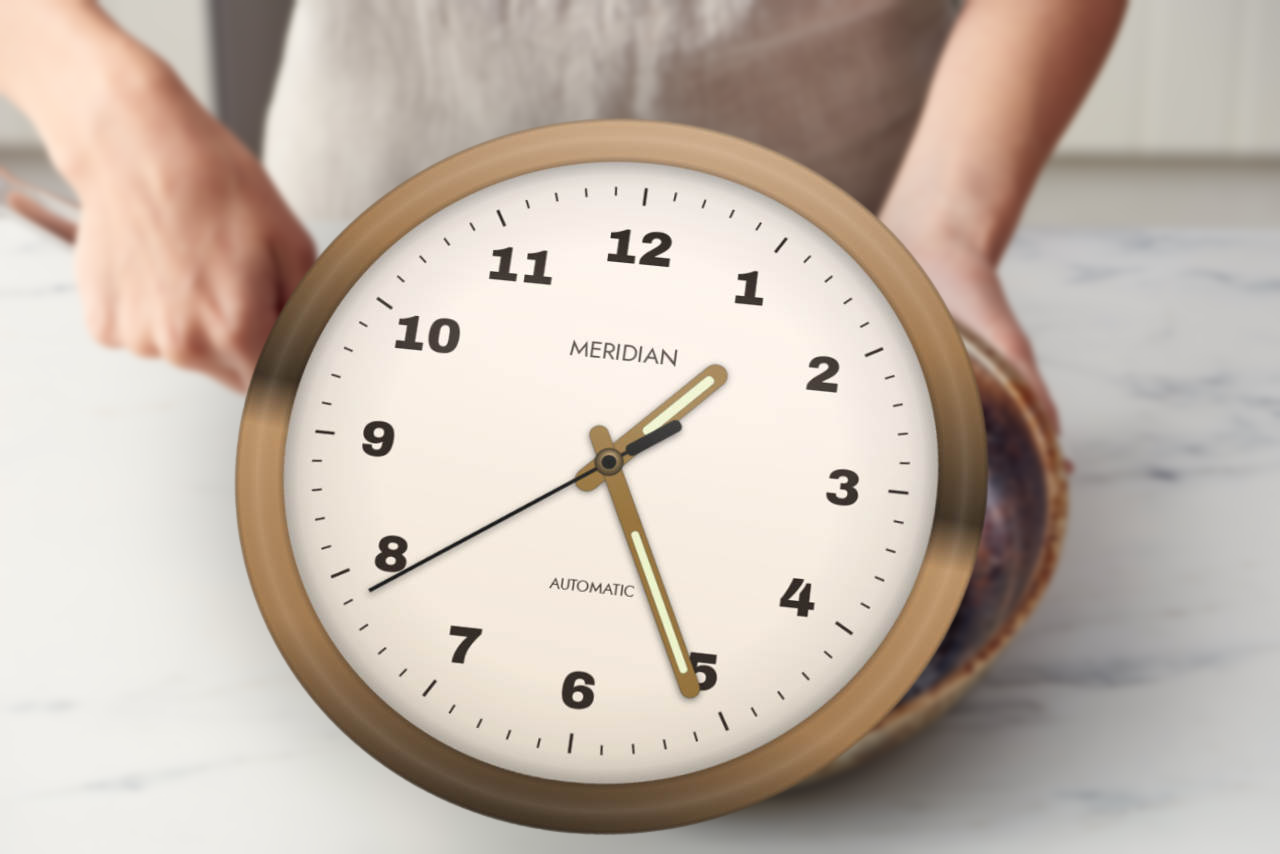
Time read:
1:25:39
